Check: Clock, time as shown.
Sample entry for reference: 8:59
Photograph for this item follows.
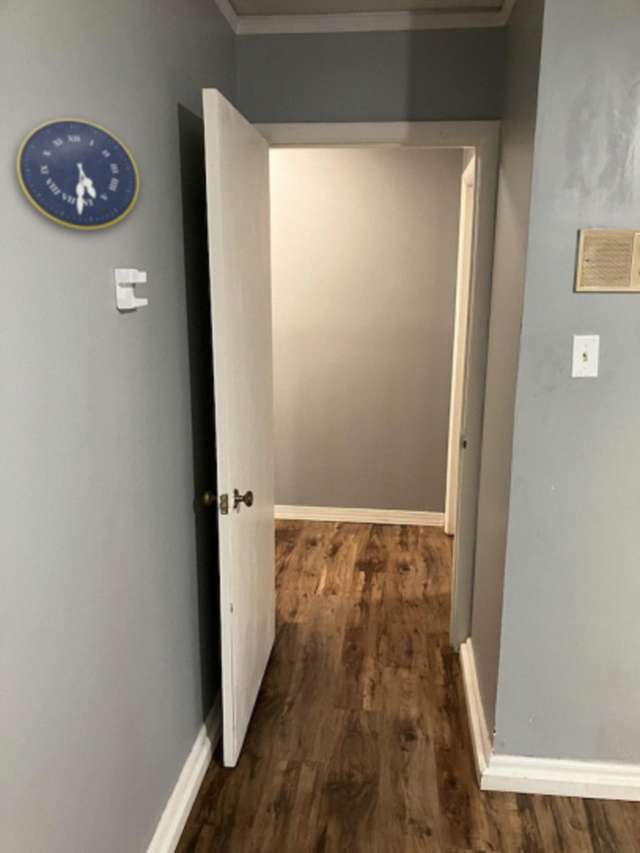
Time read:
5:32
